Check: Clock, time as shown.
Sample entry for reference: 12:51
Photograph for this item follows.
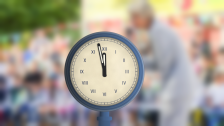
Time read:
11:58
